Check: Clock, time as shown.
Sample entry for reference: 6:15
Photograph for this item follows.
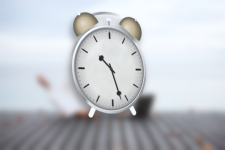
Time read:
10:27
